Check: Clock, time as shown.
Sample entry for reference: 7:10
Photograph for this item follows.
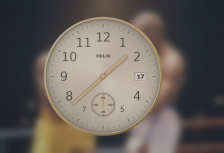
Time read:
1:38
